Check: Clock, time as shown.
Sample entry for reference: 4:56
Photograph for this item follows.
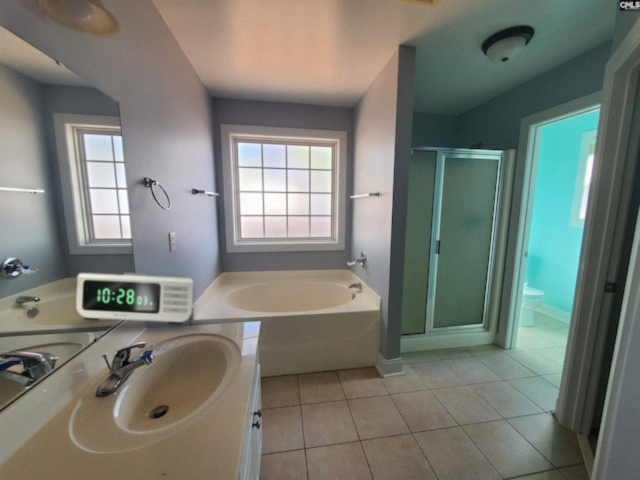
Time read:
10:28
